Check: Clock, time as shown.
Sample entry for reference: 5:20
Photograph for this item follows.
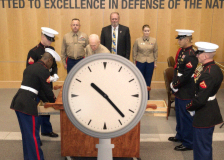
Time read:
10:23
